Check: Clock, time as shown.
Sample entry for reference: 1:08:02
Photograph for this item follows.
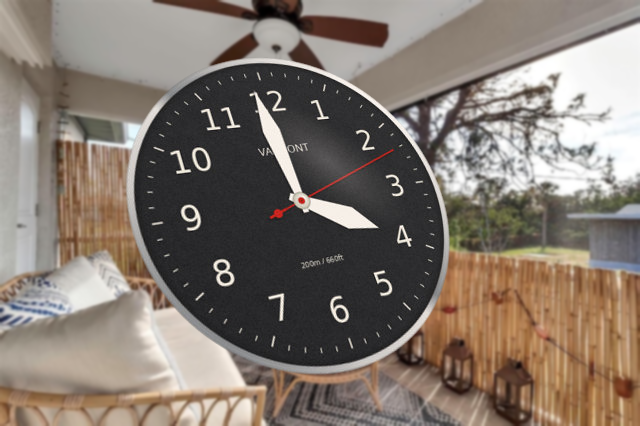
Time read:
3:59:12
